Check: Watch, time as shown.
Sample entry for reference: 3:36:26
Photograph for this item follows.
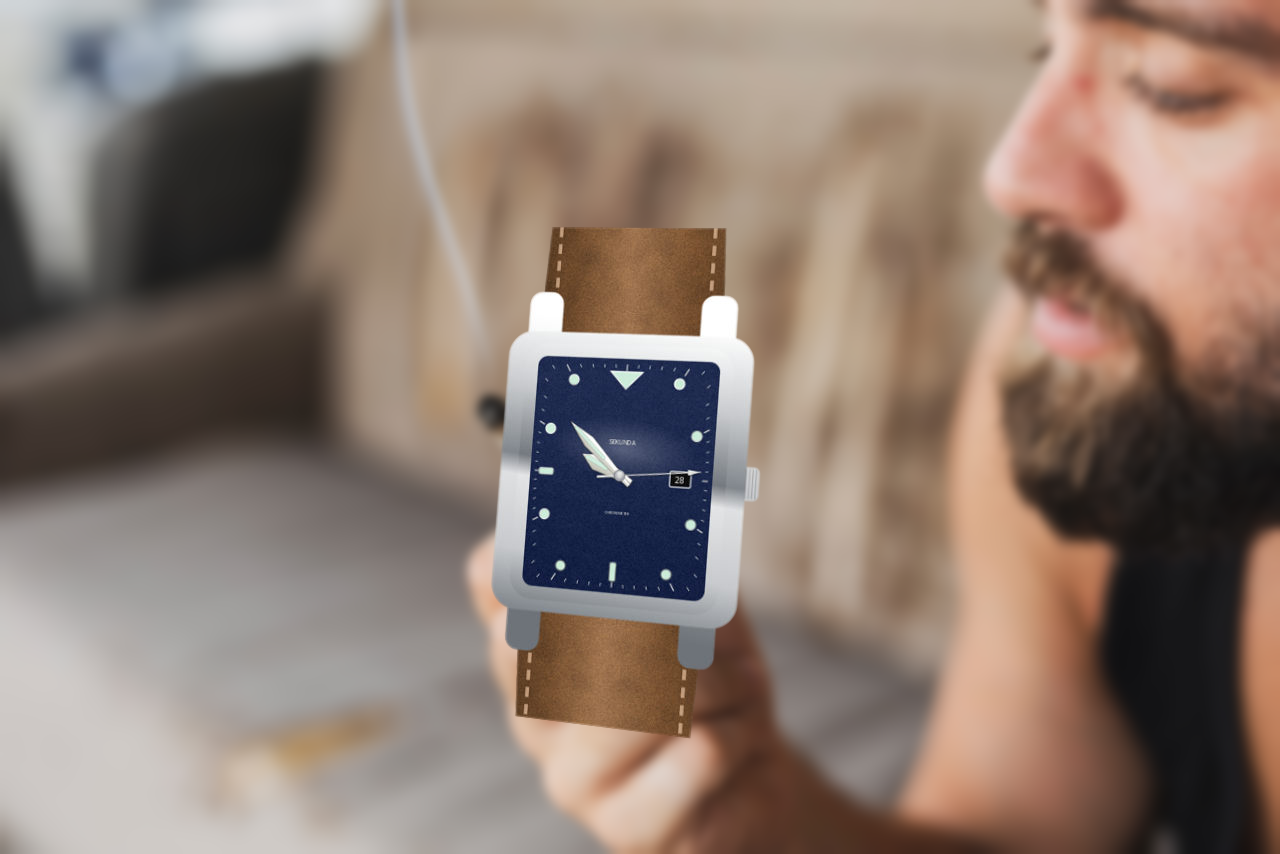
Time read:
9:52:14
